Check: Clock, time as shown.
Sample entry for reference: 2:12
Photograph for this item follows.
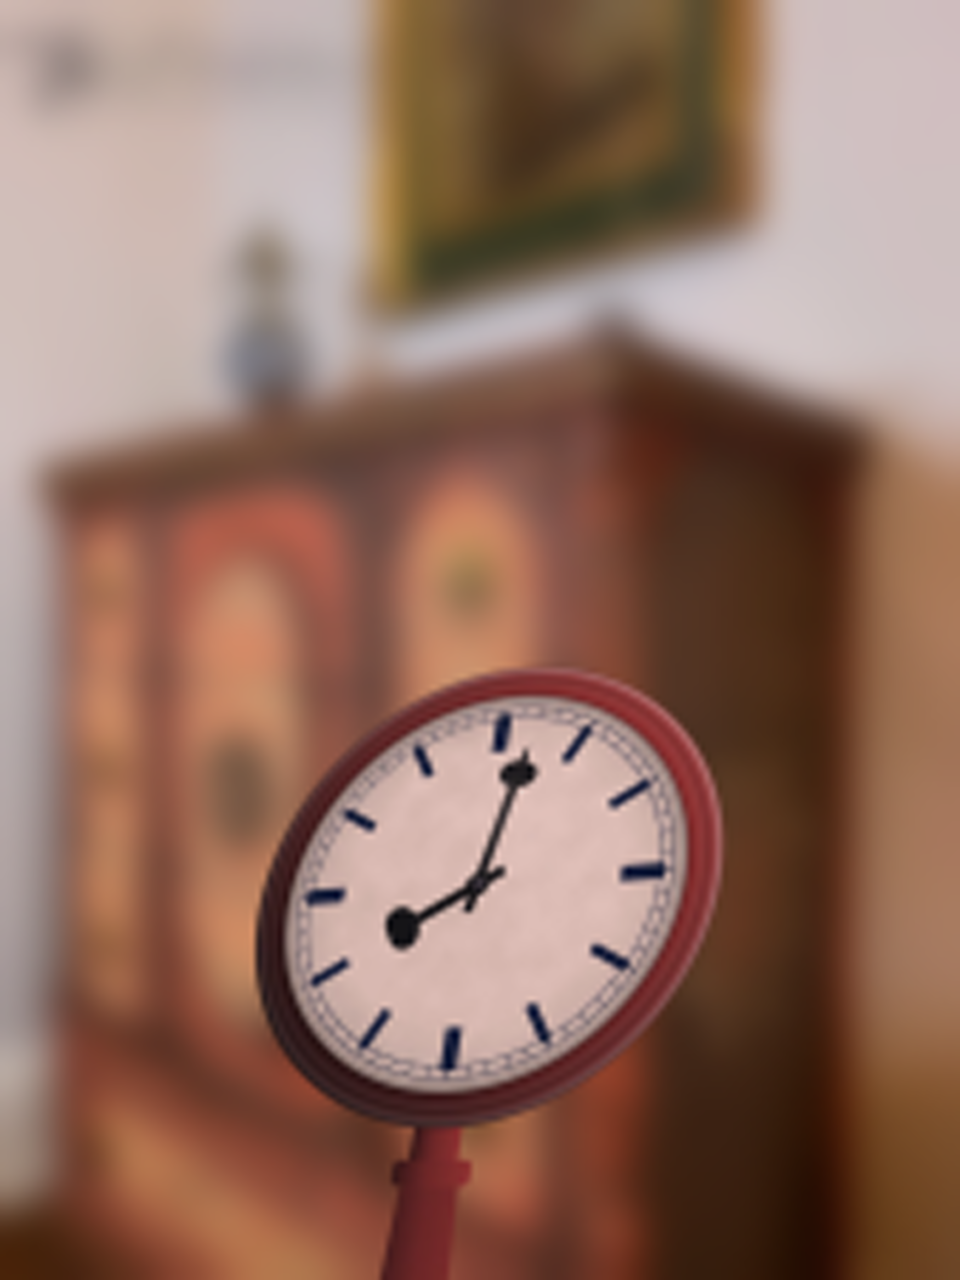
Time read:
8:02
